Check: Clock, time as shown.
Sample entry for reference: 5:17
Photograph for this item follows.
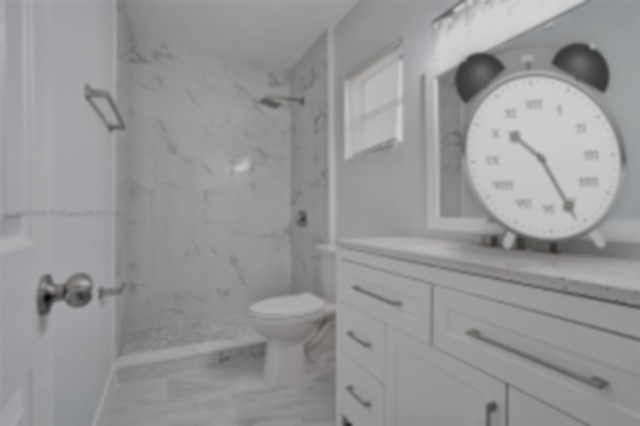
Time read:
10:26
